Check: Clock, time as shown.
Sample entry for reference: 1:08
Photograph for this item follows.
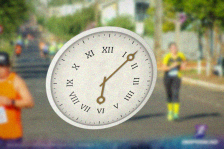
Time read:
6:07
